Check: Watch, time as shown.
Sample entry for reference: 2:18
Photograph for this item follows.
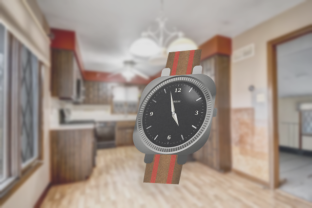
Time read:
4:57
